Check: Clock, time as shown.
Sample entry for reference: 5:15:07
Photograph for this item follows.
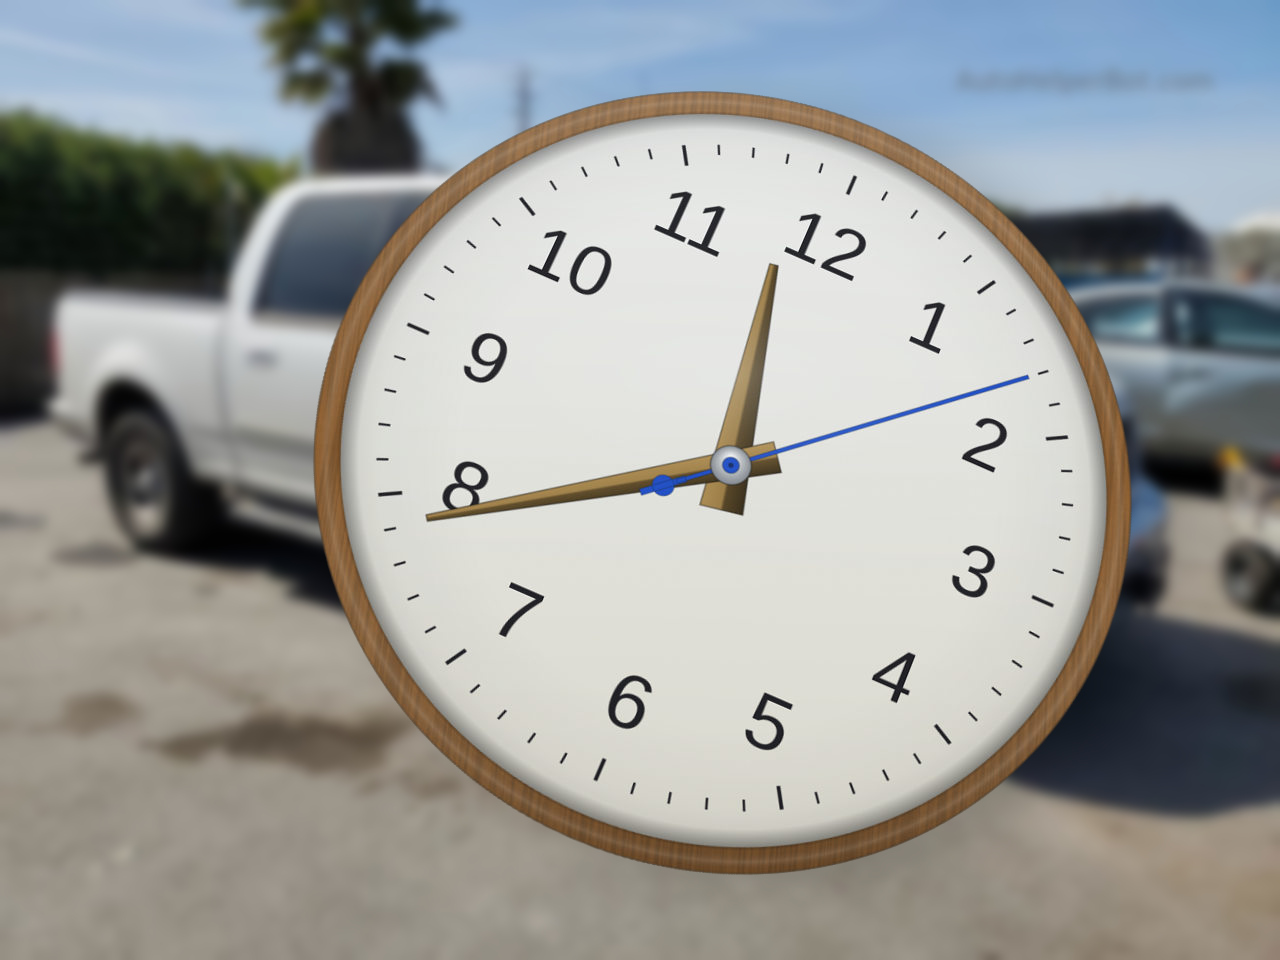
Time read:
11:39:08
